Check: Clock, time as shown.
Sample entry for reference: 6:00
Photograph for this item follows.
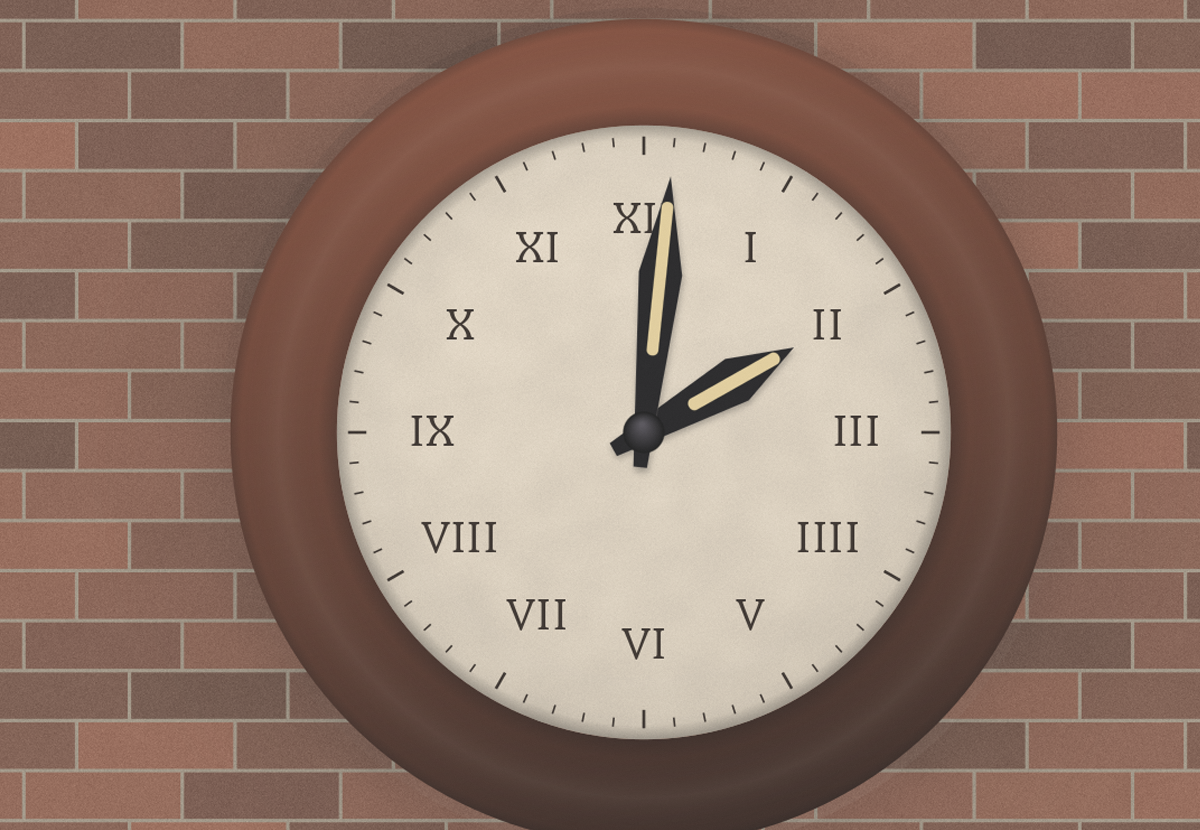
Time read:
2:01
